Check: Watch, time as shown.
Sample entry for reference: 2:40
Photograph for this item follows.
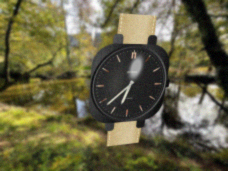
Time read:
6:38
